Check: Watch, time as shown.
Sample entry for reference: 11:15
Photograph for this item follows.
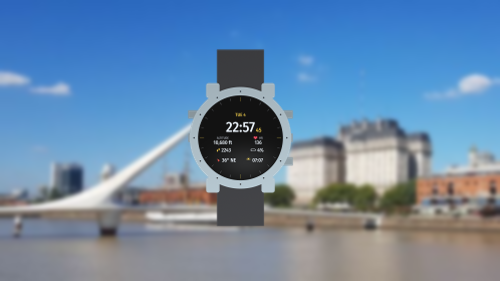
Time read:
22:57
